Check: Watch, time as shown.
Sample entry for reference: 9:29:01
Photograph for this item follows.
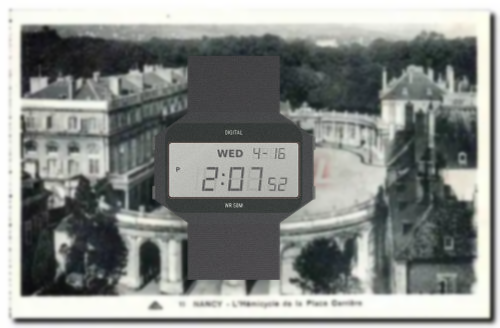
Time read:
2:07:52
